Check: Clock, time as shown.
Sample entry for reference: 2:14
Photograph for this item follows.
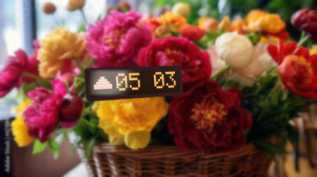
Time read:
5:03
